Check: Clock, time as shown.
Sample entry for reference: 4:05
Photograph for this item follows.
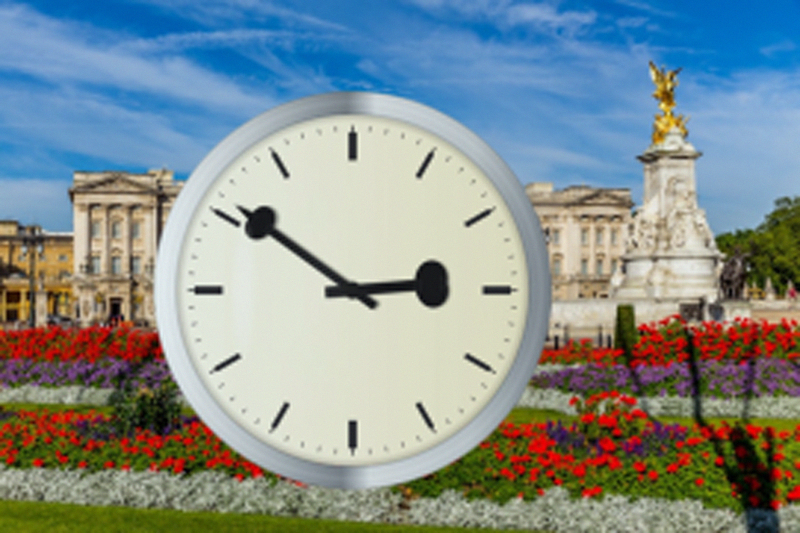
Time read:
2:51
